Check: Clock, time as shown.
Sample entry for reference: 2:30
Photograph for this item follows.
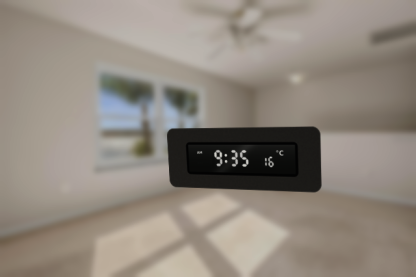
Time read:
9:35
